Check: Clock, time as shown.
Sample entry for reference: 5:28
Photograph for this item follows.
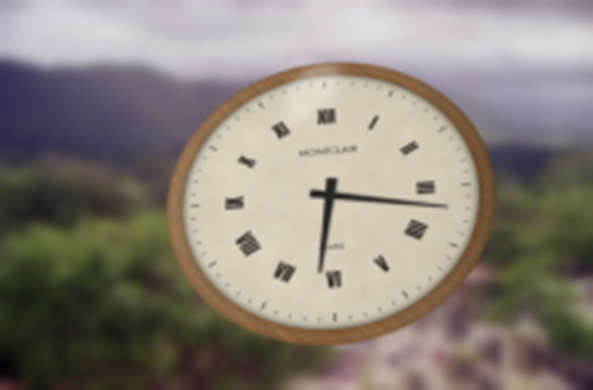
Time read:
6:17
